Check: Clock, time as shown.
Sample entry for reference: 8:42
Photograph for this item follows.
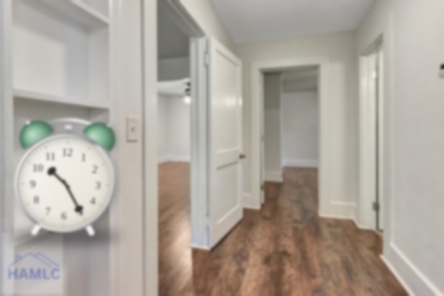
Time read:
10:25
